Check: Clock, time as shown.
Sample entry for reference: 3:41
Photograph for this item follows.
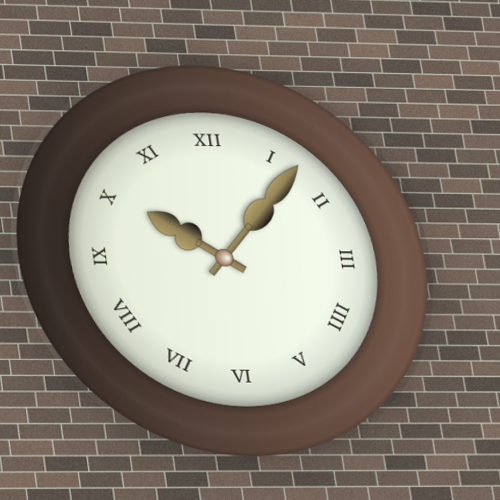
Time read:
10:07
